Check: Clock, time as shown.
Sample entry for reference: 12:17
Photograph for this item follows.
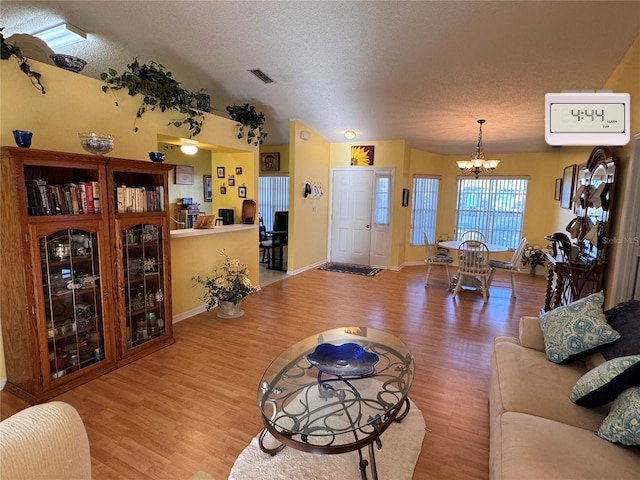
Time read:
4:44
